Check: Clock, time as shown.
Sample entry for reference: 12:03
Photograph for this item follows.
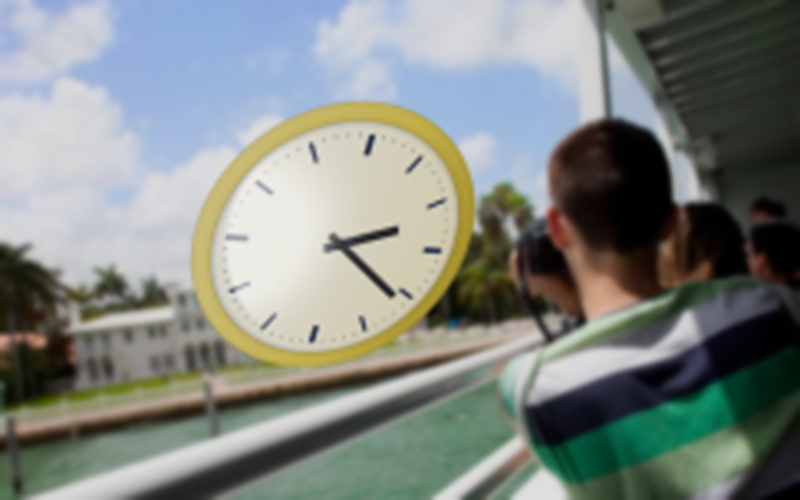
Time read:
2:21
